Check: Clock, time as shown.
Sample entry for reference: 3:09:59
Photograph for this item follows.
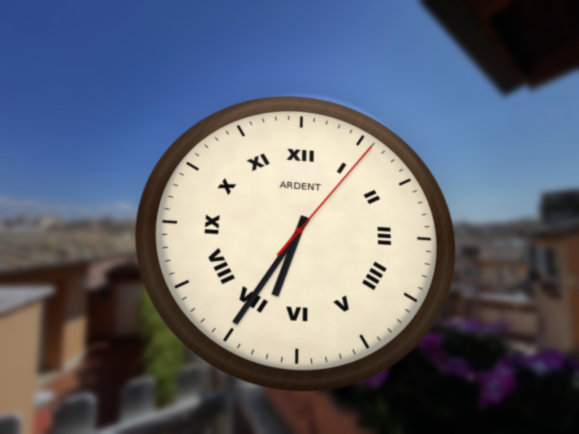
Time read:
6:35:06
